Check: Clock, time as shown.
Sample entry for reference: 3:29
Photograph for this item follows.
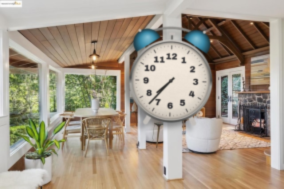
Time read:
7:37
